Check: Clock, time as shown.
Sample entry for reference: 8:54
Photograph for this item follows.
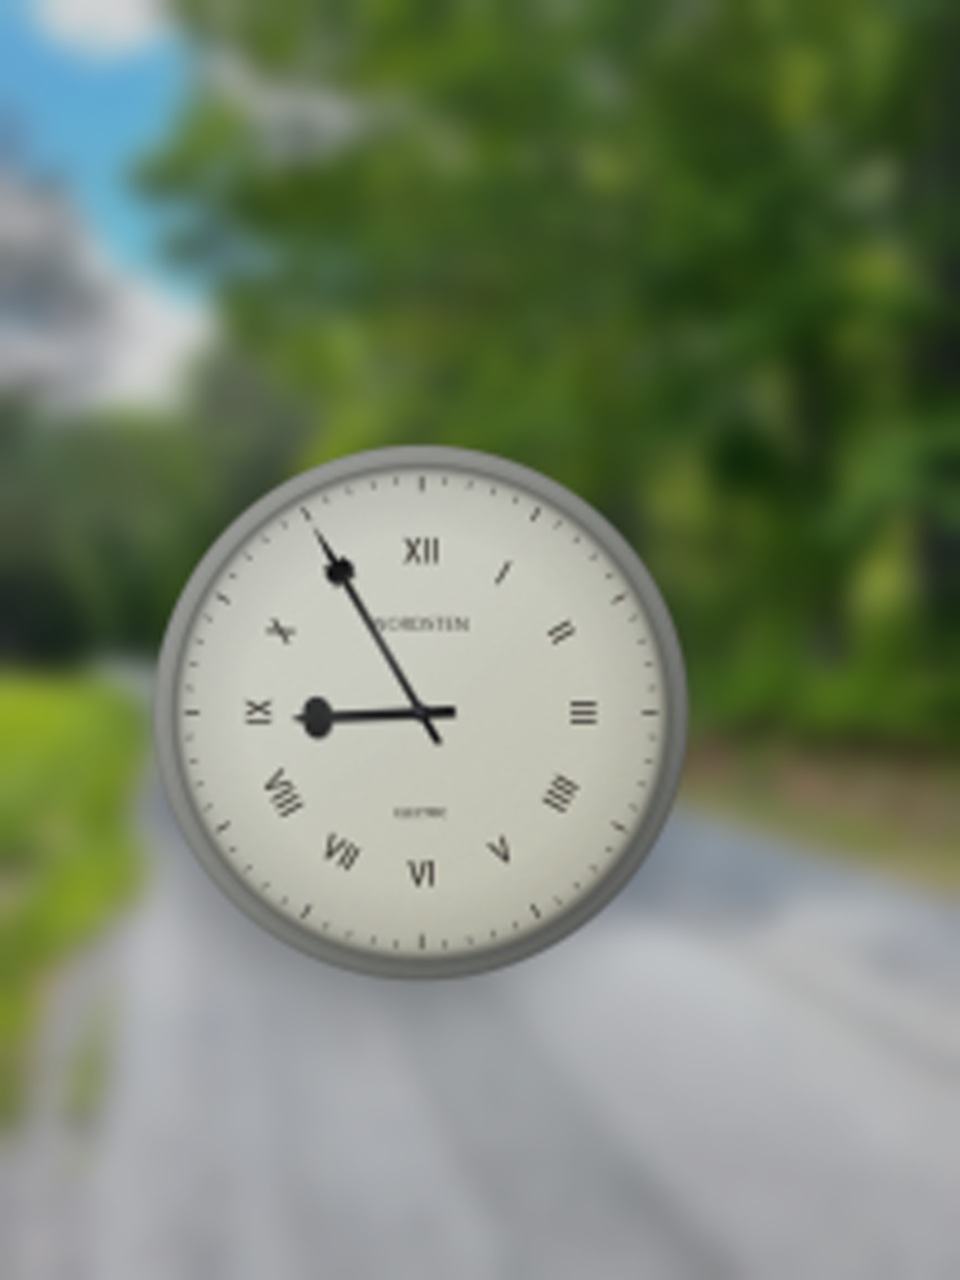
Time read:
8:55
